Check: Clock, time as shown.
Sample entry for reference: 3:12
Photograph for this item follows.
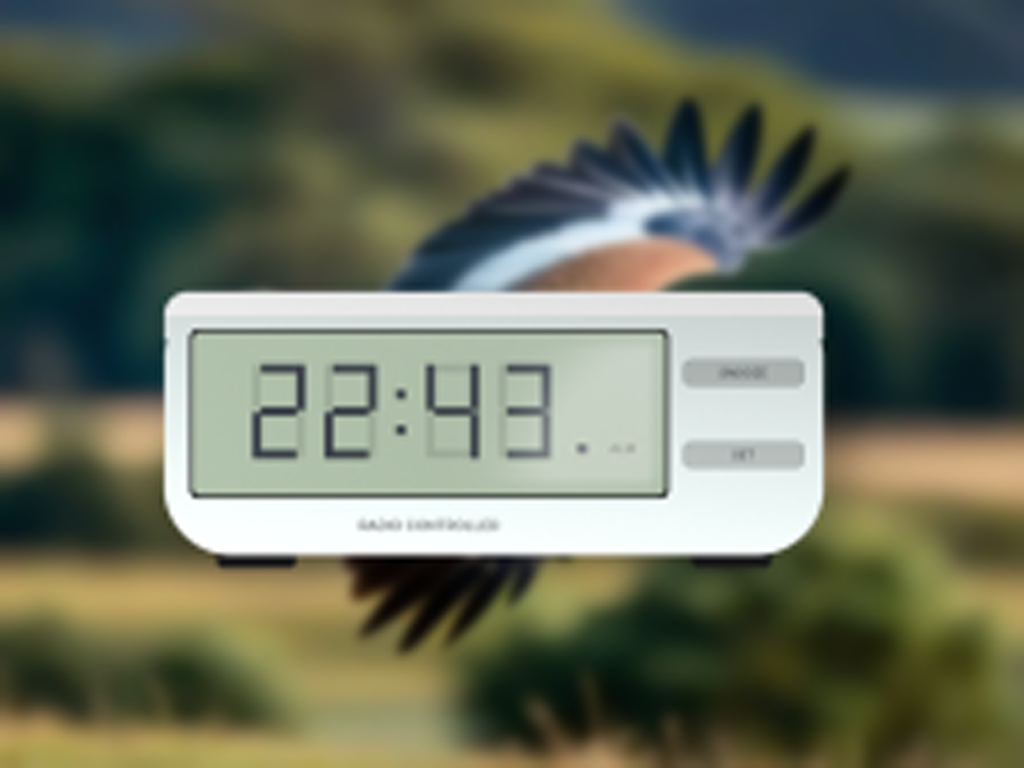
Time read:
22:43
